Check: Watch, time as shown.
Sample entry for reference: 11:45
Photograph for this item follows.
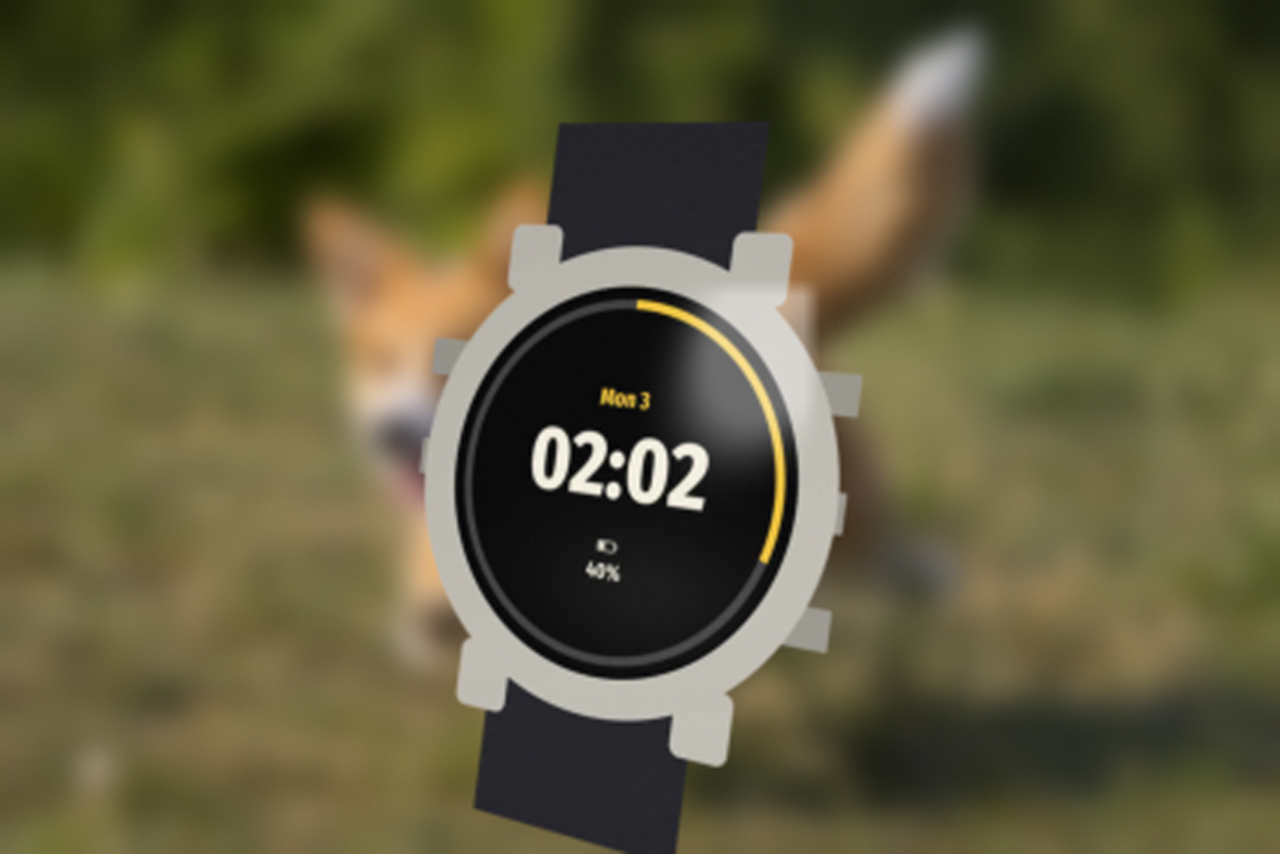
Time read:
2:02
